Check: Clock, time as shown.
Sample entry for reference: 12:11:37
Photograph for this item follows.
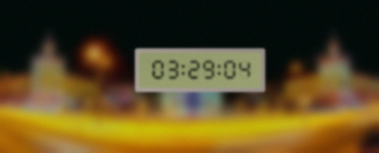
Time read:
3:29:04
